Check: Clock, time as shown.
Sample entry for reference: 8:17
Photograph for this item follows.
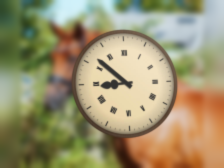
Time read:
8:52
